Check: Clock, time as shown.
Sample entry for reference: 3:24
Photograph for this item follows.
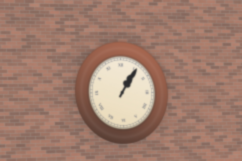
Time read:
1:06
